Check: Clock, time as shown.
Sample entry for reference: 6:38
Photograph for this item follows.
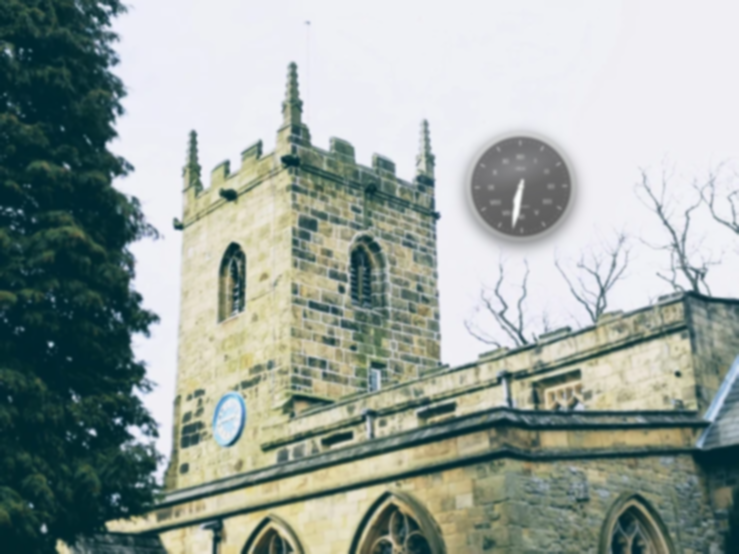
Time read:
6:32
